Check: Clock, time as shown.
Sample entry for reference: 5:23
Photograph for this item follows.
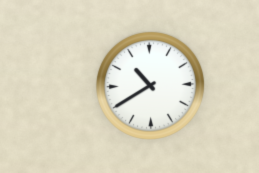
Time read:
10:40
